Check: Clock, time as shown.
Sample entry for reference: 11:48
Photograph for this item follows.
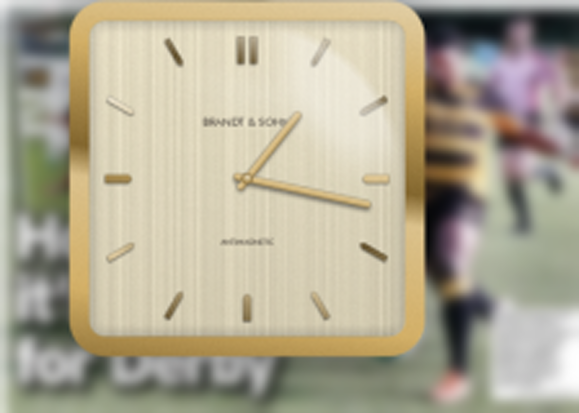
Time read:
1:17
